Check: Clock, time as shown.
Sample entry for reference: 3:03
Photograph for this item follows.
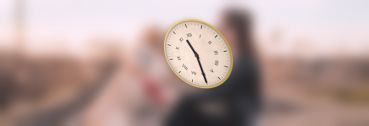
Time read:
11:30
